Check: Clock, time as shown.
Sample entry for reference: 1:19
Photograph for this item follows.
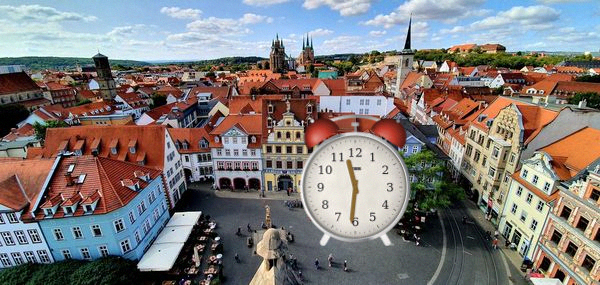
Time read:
11:31
